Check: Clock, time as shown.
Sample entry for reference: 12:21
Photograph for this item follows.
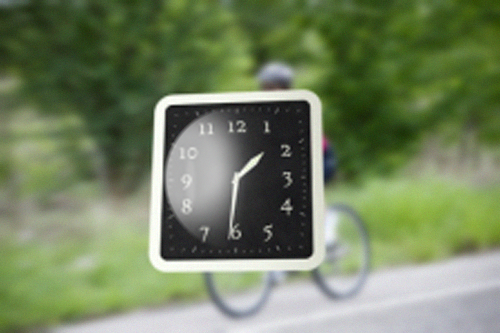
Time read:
1:31
